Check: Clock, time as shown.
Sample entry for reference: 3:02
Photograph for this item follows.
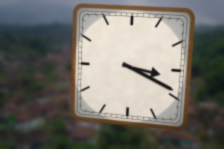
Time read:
3:19
